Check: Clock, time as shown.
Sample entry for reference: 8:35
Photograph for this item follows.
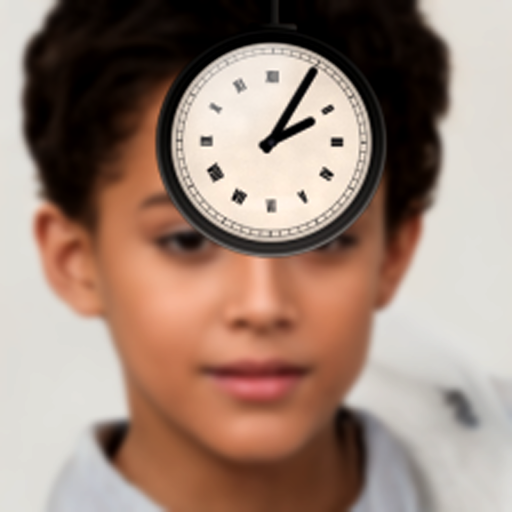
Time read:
2:05
